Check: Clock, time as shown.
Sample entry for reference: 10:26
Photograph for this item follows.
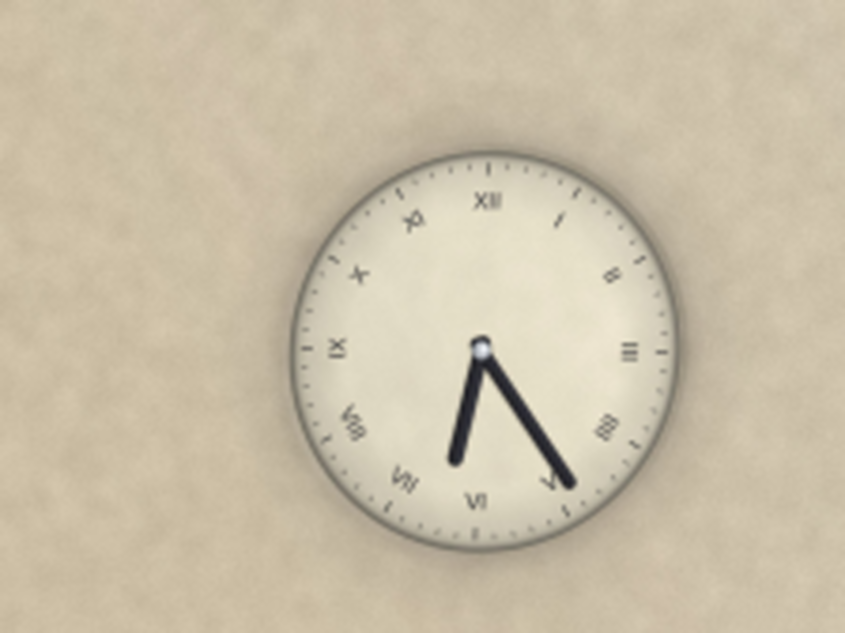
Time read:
6:24
